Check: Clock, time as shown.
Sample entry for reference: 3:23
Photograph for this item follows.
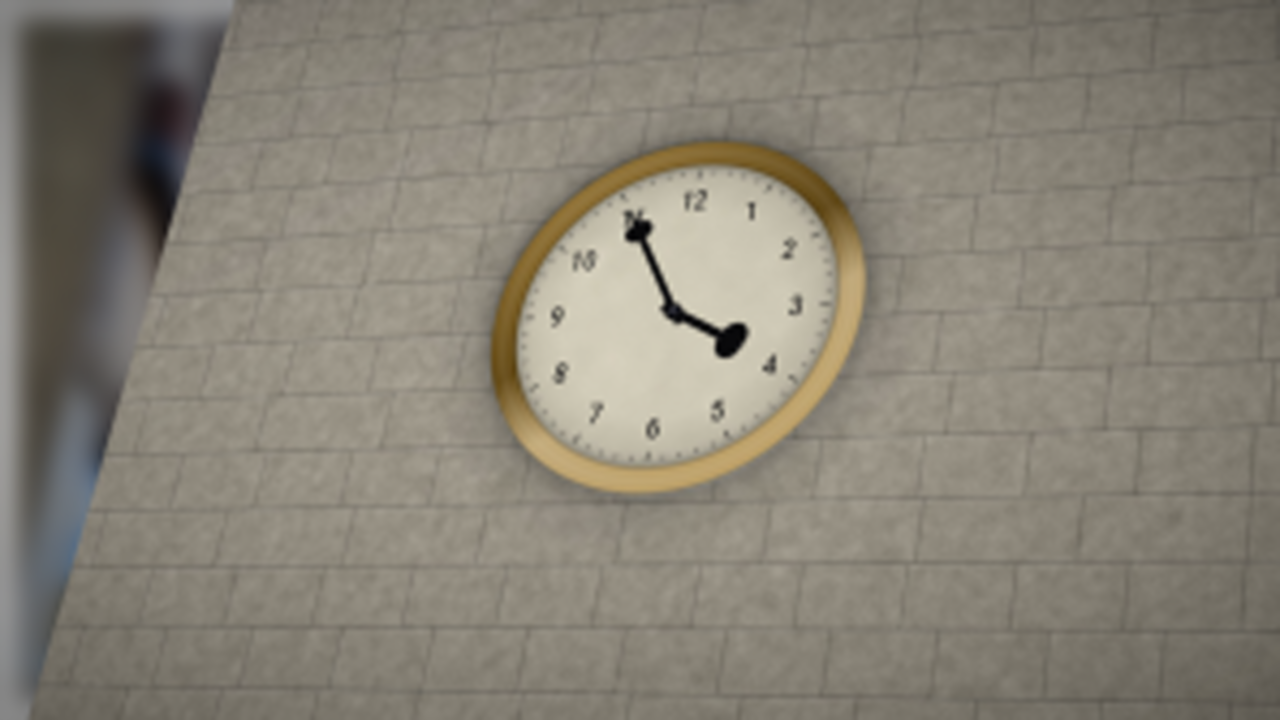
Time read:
3:55
